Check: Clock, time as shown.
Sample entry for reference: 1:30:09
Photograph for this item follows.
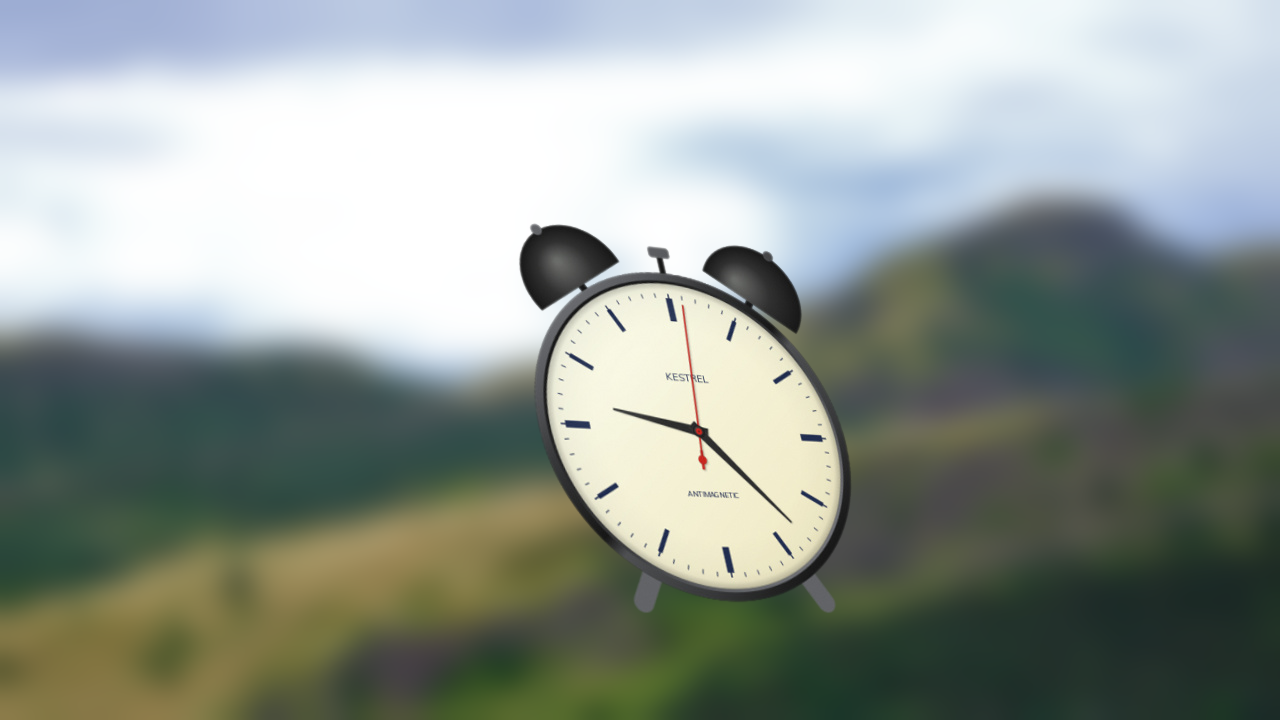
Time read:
9:23:01
